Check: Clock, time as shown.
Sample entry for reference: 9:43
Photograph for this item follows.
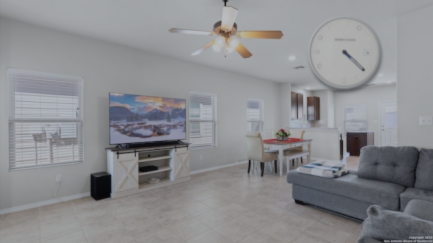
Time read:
4:22
